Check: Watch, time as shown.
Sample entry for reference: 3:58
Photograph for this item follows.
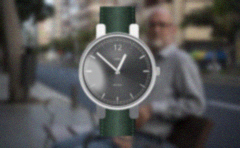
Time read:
12:52
